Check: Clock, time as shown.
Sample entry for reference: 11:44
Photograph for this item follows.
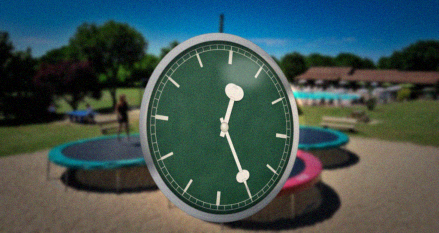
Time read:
12:25
